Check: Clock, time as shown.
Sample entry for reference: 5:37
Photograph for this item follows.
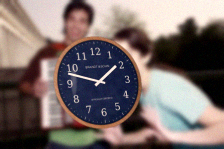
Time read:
1:48
